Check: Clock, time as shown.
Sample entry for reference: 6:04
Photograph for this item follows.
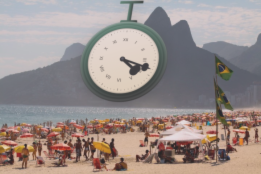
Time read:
4:18
